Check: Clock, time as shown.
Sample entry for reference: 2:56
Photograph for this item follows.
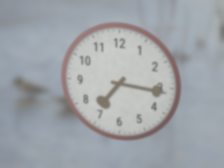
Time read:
7:16
